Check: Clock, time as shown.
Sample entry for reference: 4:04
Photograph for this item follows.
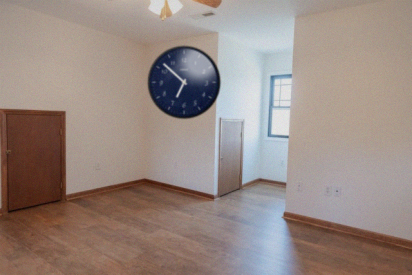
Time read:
6:52
